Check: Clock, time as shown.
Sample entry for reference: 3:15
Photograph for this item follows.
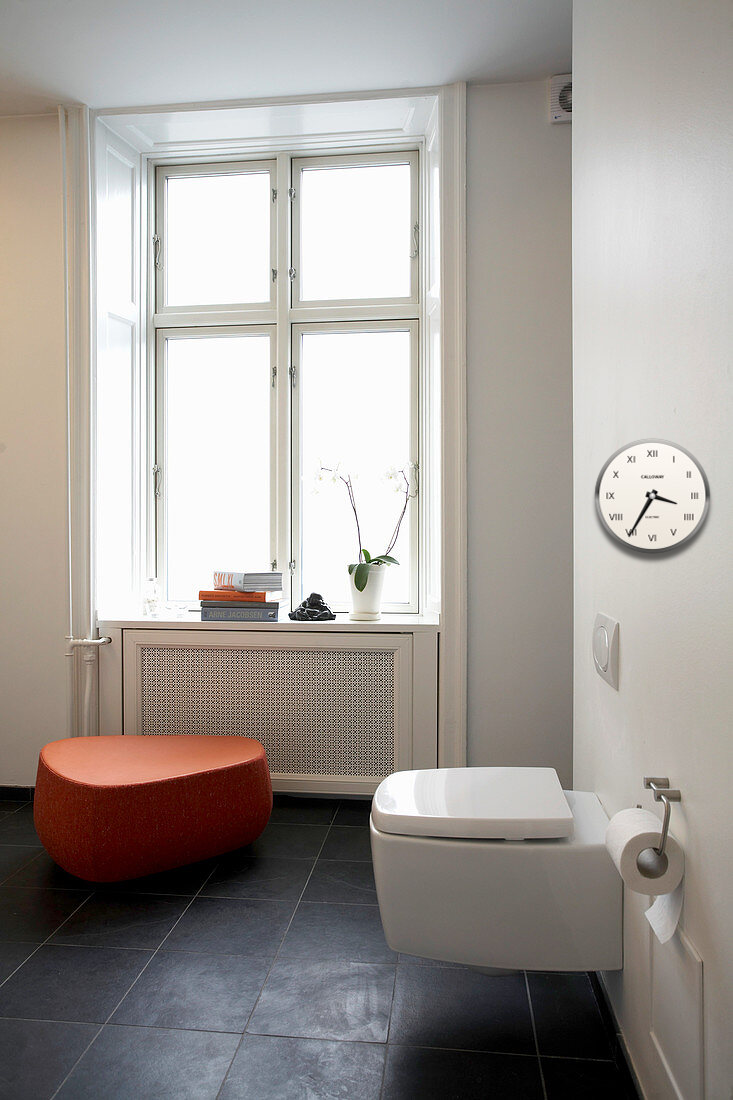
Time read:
3:35
